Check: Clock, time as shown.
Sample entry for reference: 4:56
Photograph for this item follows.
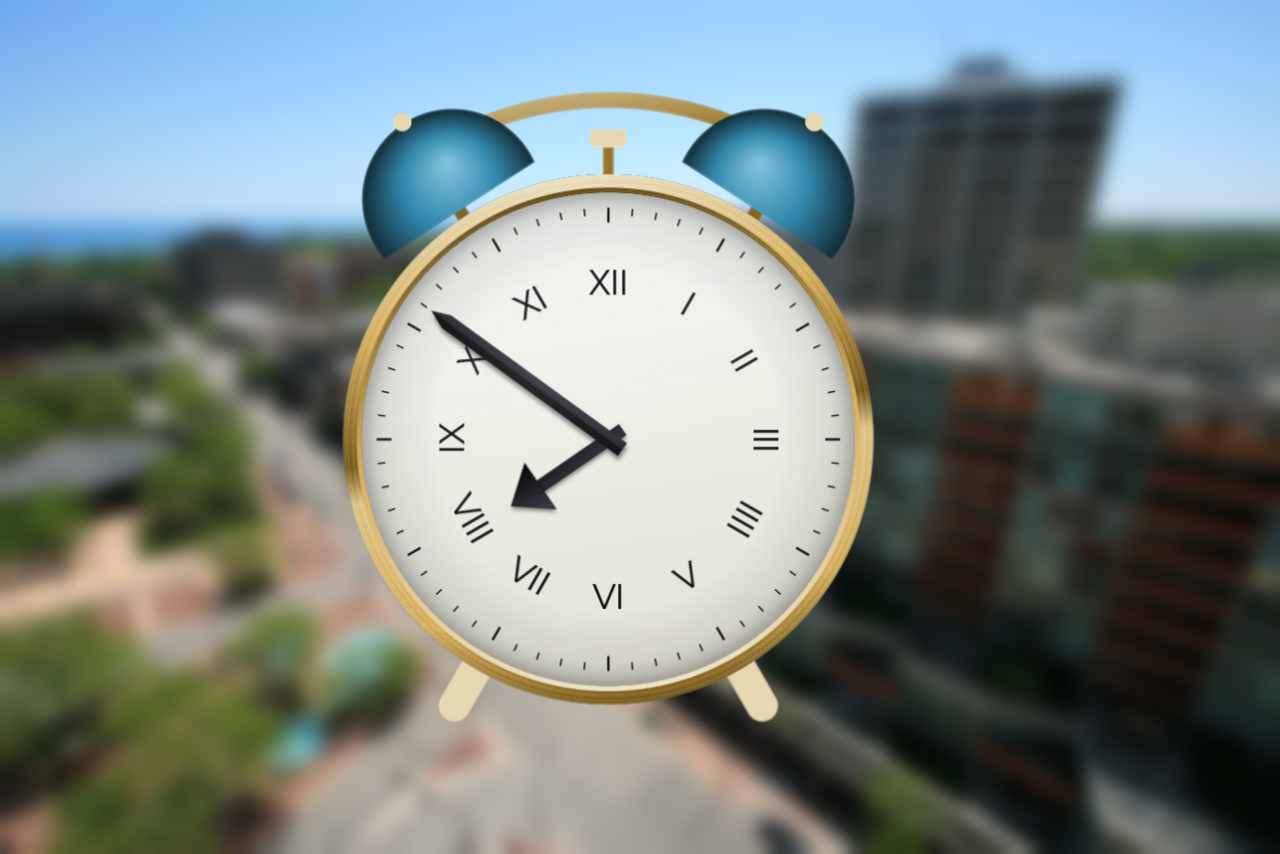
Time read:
7:51
